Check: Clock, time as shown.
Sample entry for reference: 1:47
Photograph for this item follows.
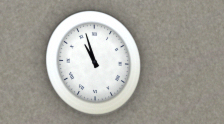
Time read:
10:57
